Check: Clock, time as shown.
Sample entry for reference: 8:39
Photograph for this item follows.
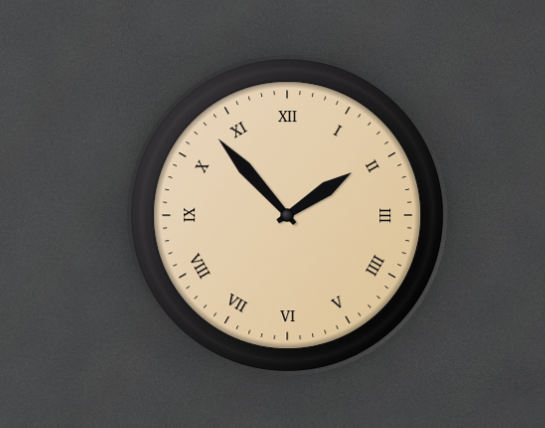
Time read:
1:53
